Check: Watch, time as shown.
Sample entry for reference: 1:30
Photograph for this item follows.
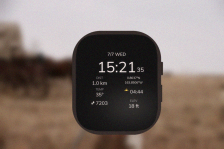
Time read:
15:21
